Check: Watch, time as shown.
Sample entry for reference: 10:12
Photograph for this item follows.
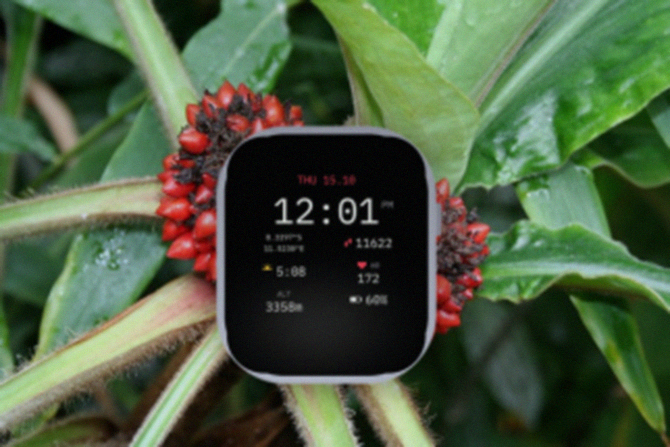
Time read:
12:01
